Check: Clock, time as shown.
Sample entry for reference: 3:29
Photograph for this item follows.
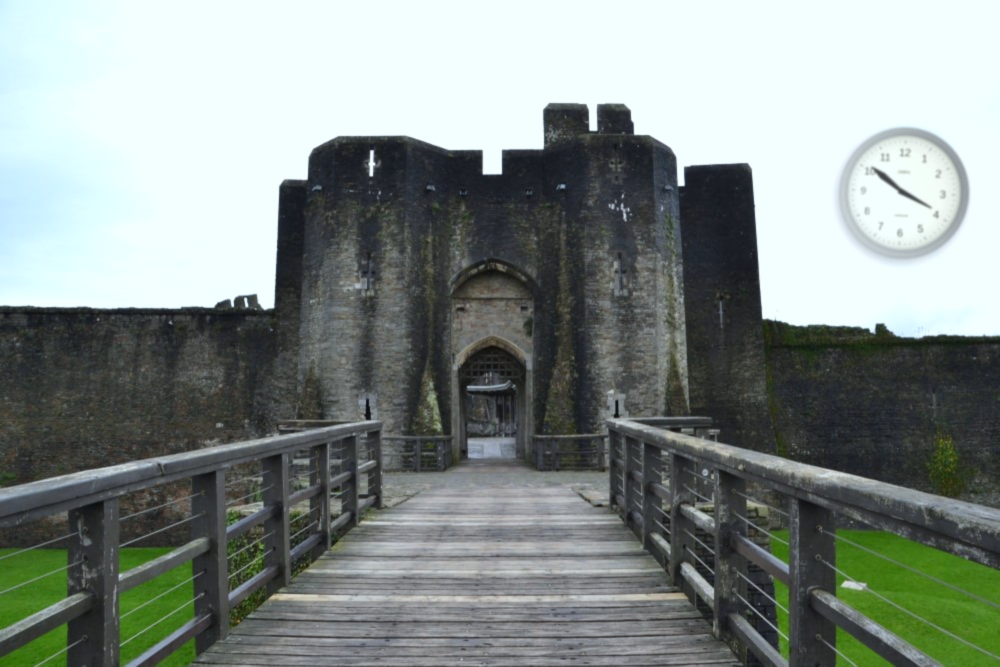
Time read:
3:51
